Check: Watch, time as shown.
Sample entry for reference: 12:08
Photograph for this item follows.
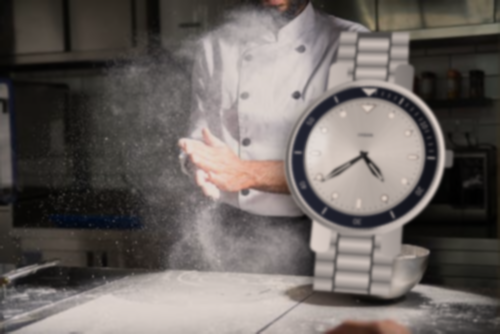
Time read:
4:39
